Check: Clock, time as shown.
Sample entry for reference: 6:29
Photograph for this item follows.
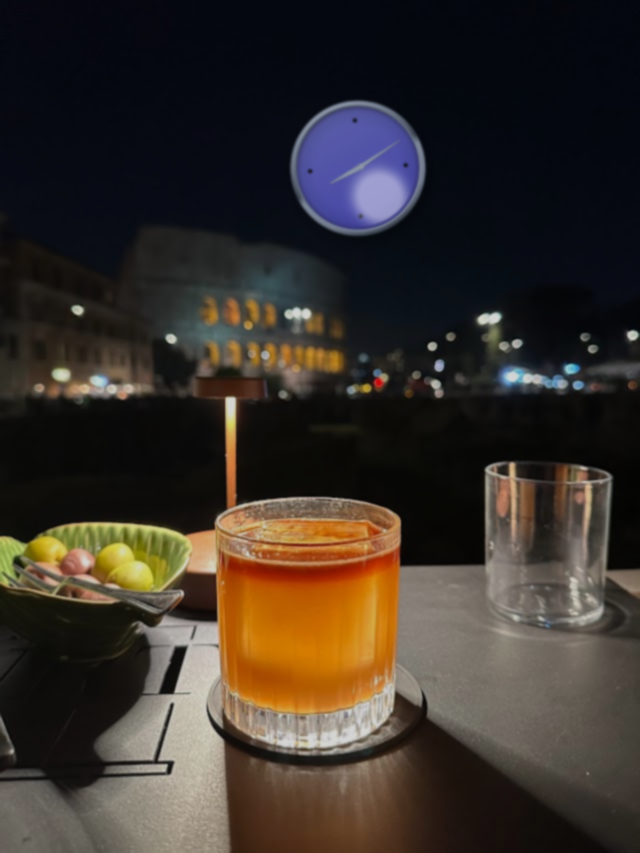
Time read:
8:10
